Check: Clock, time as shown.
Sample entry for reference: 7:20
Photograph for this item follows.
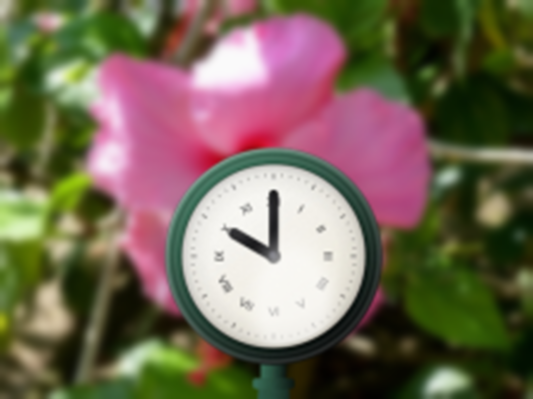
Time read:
10:00
